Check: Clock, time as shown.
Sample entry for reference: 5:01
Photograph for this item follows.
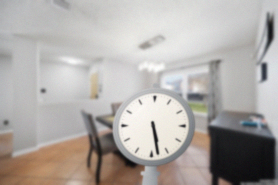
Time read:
5:28
